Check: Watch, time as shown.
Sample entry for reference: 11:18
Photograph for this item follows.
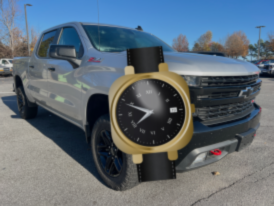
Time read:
7:49
